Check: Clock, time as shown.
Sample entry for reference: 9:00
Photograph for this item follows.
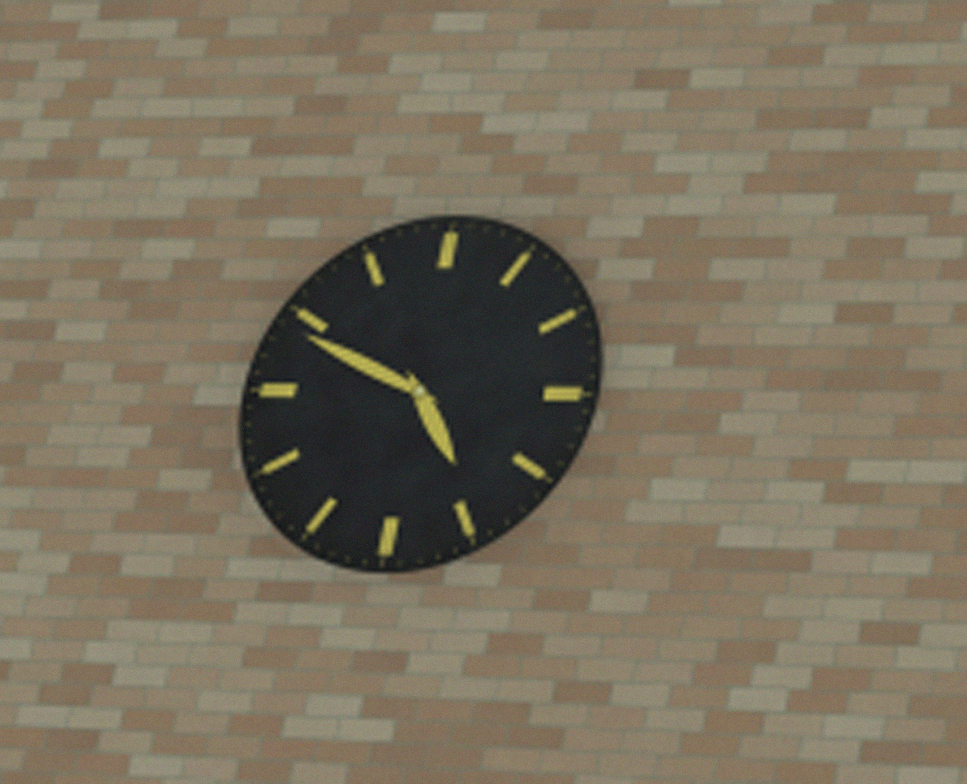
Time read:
4:49
